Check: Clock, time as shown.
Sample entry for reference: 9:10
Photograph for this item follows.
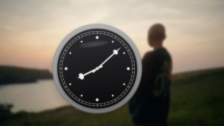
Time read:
8:08
